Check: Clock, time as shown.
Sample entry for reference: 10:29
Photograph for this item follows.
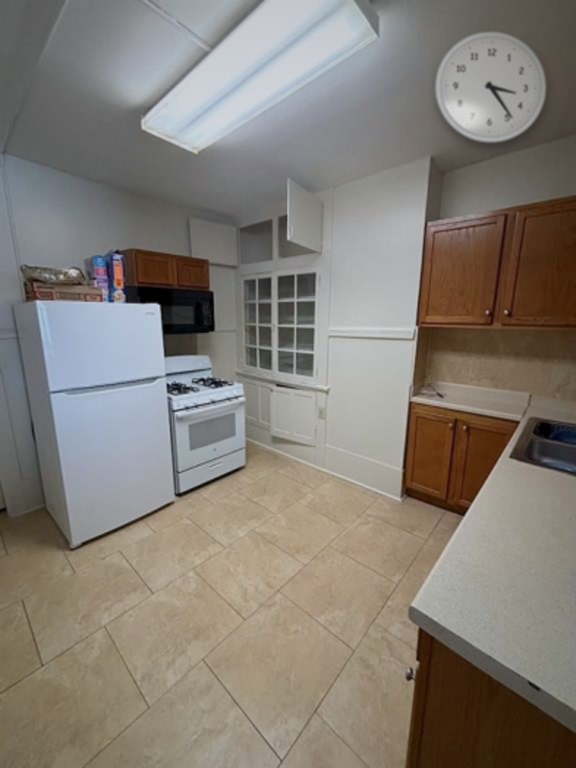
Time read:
3:24
